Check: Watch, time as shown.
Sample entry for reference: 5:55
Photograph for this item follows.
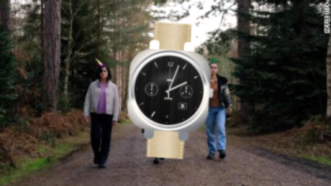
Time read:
2:03
